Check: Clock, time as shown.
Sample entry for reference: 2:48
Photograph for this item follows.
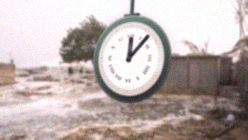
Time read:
12:07
